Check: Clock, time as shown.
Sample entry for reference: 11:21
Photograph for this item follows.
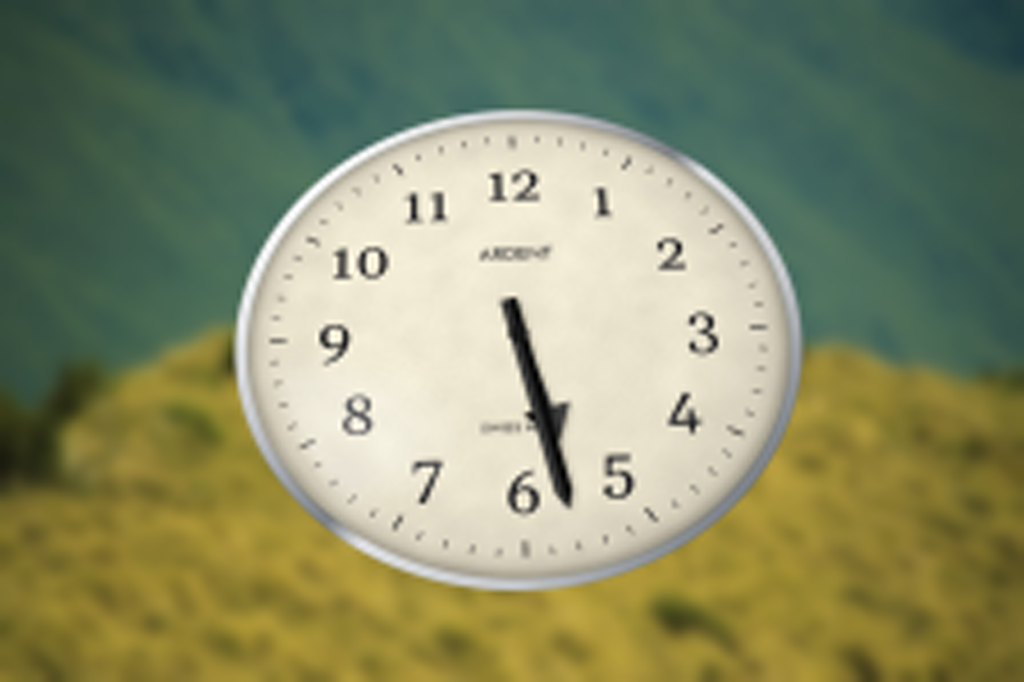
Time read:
5:28
